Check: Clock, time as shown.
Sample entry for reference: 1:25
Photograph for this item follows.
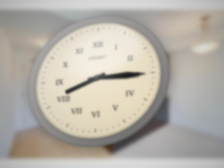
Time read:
8:15
